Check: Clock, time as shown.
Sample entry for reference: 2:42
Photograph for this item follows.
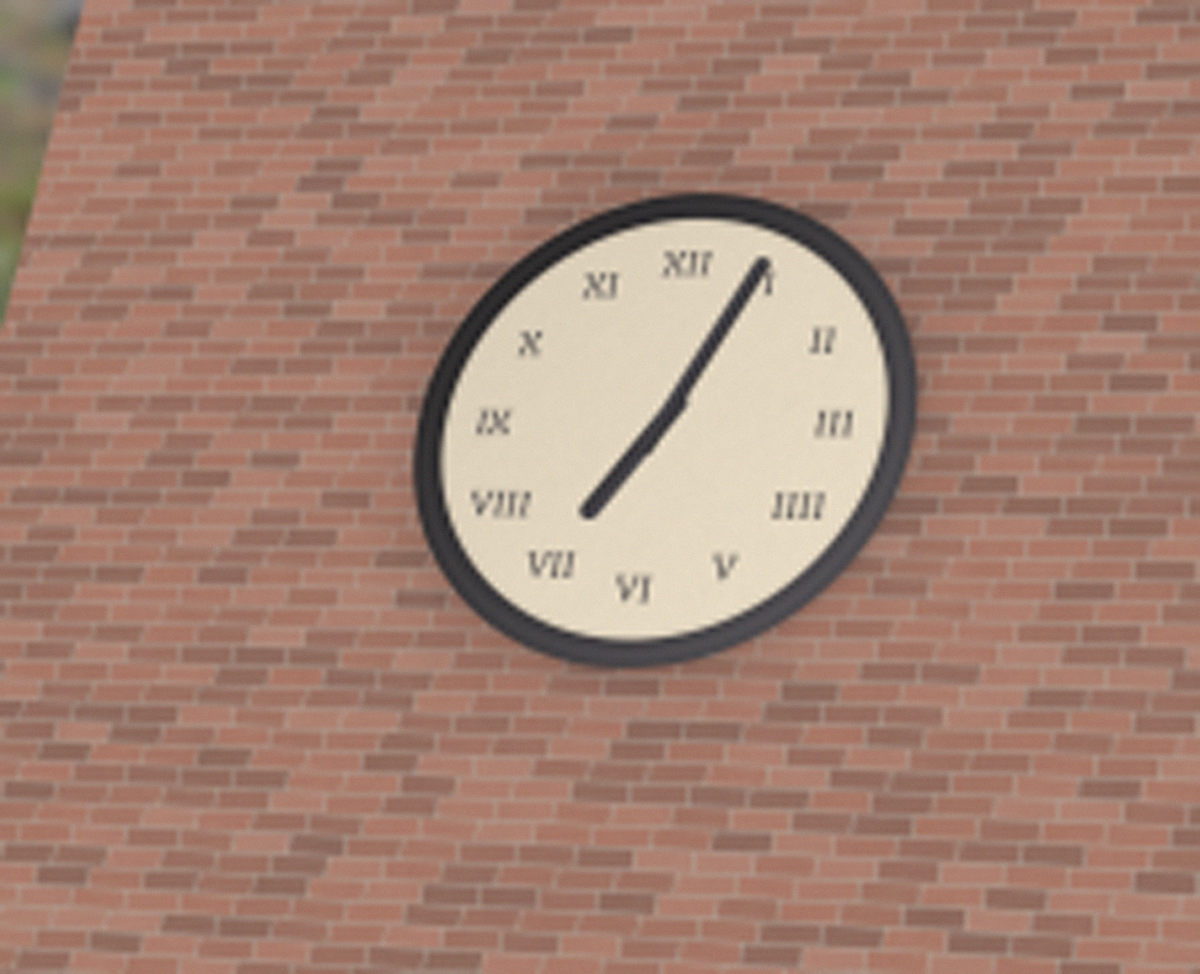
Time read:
7:04
